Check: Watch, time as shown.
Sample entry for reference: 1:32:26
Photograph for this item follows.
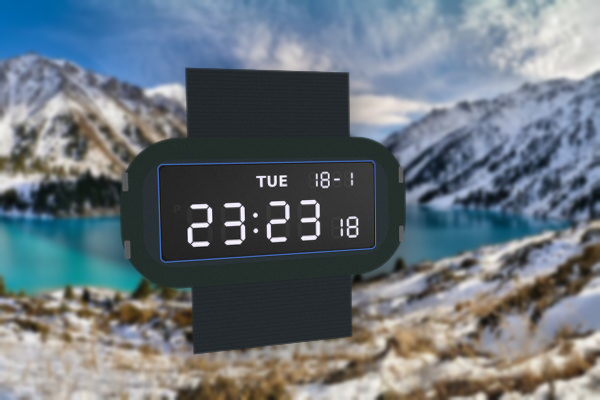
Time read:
23:23:18
